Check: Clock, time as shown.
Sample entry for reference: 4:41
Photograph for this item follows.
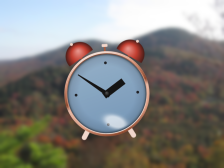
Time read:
1:51
